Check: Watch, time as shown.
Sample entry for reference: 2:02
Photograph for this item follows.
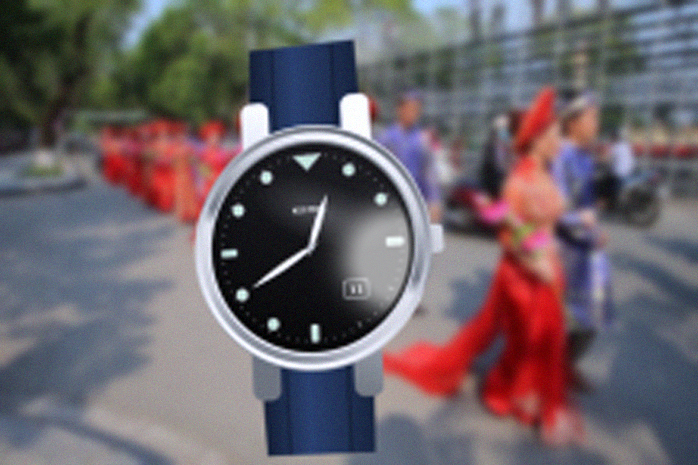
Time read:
12:40
